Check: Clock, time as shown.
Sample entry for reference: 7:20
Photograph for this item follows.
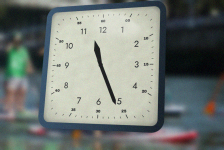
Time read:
11:26
